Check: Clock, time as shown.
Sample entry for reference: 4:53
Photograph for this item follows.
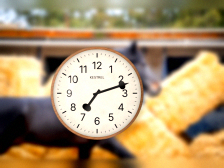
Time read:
7:12
